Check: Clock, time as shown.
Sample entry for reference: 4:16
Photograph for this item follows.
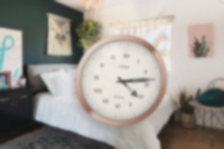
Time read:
4:13
